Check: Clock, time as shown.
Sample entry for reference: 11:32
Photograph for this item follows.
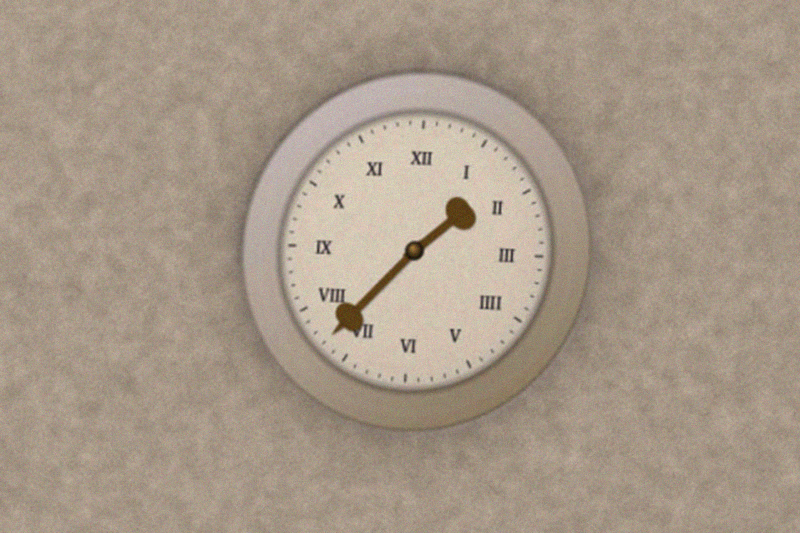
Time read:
1:37
